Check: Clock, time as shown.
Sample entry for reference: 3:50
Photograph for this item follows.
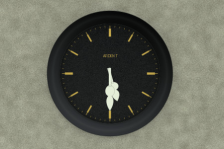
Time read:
5:30
